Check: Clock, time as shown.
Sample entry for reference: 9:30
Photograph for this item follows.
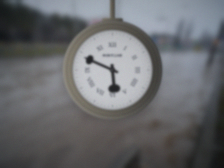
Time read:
5:49
